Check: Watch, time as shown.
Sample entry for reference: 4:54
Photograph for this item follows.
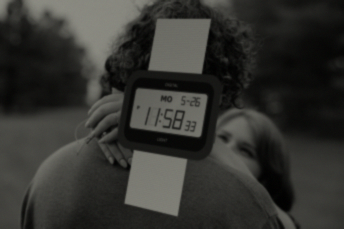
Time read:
11:58
